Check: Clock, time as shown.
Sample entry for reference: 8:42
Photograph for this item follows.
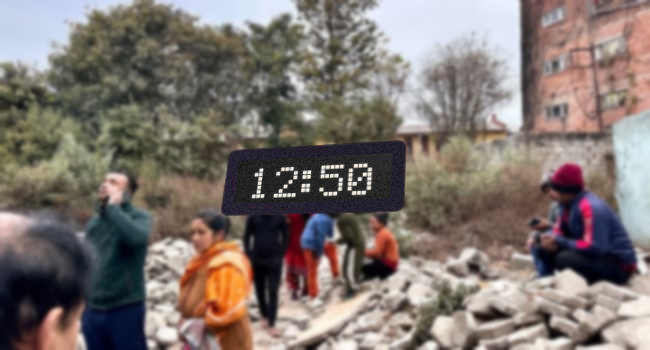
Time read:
12:50
